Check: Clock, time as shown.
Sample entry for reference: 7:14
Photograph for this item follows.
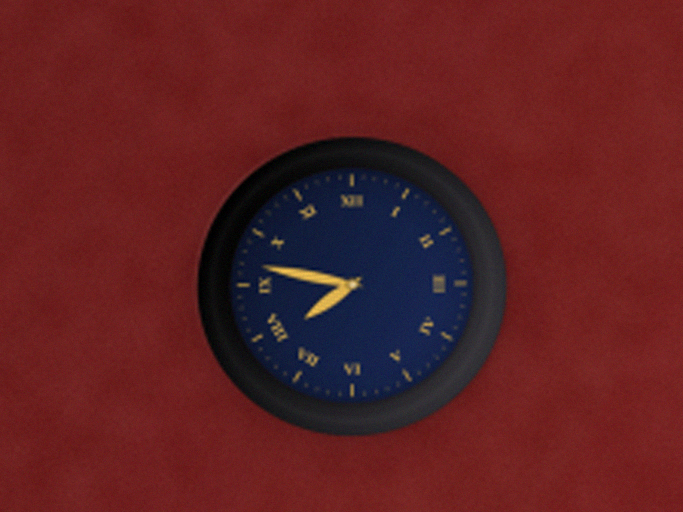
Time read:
7:47
